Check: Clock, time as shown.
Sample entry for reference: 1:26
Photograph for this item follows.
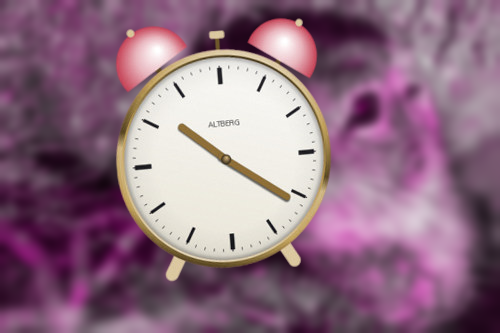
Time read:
10:21
